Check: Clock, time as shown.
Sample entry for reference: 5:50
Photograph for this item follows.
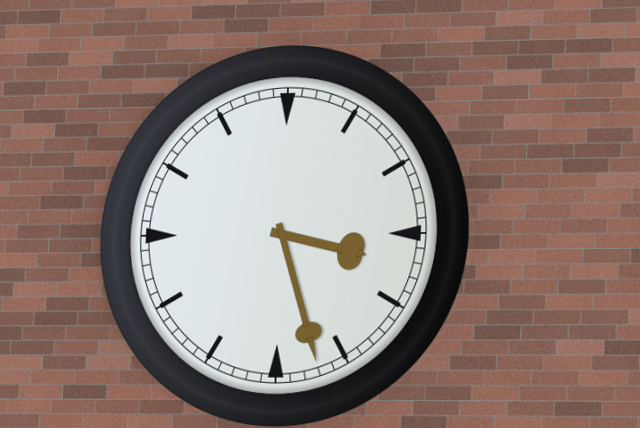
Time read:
3:27
